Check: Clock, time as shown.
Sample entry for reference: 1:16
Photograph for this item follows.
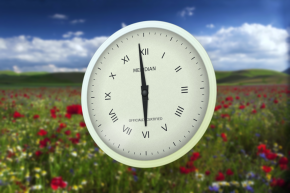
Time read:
5:59
